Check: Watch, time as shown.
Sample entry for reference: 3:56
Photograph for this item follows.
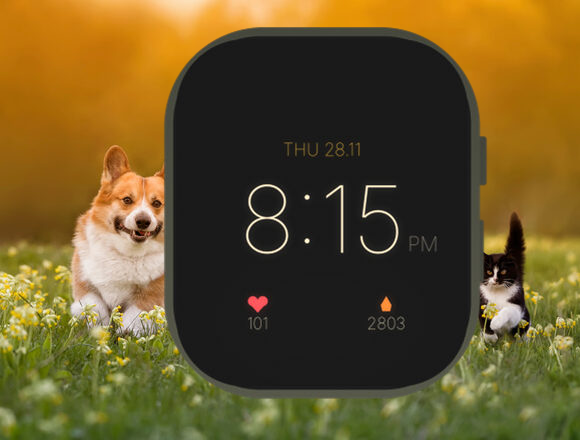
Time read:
8:15
